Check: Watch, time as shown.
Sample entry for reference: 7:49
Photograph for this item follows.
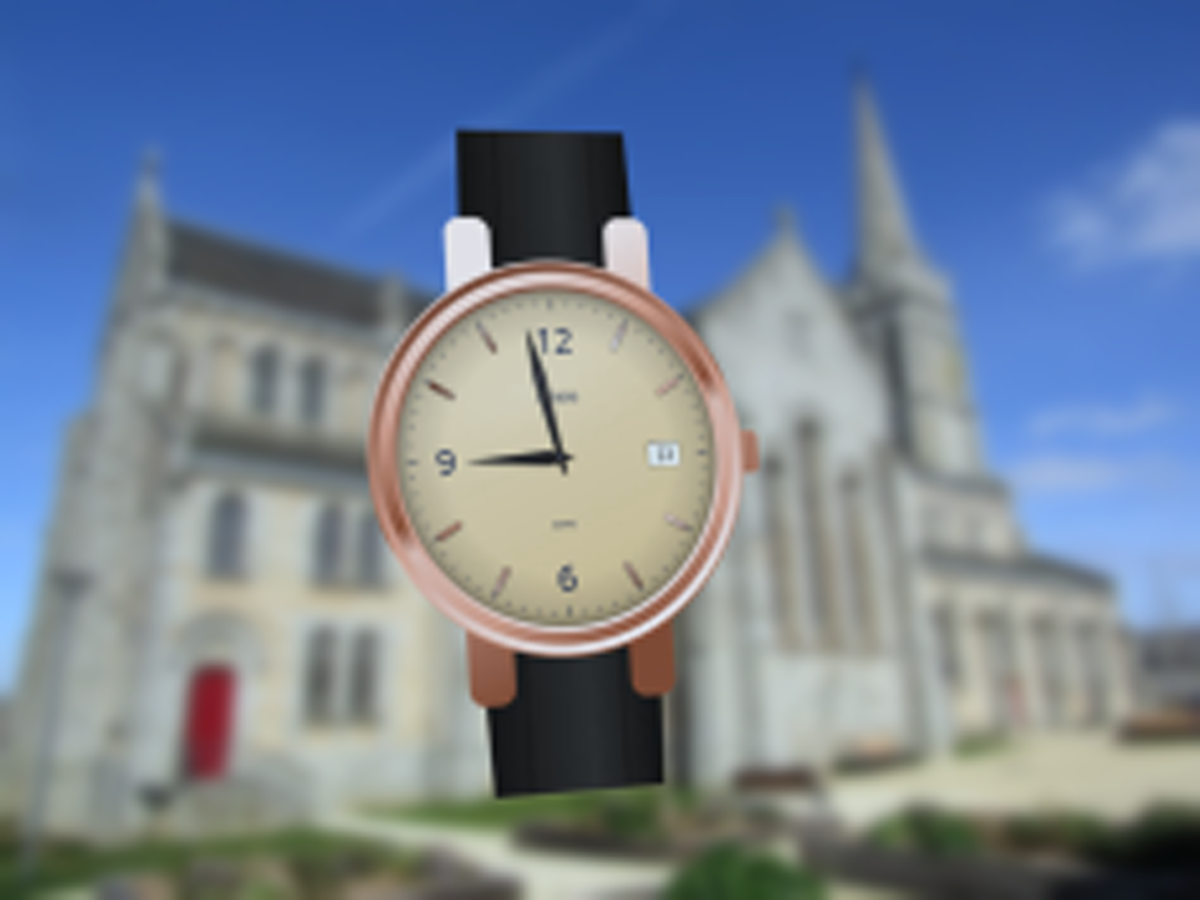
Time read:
8:58
